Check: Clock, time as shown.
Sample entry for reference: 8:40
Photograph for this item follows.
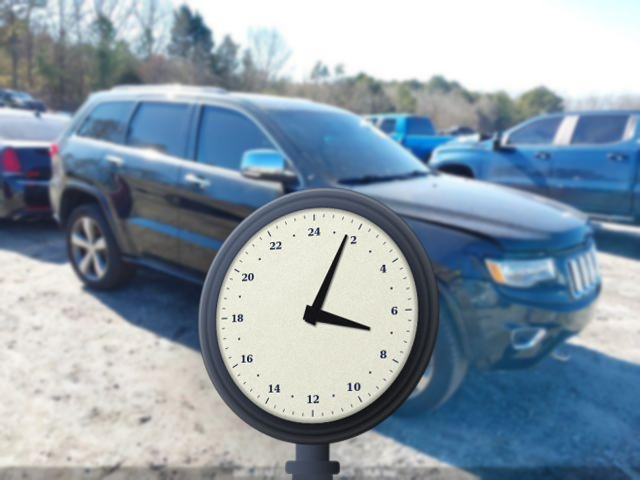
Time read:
7:04
